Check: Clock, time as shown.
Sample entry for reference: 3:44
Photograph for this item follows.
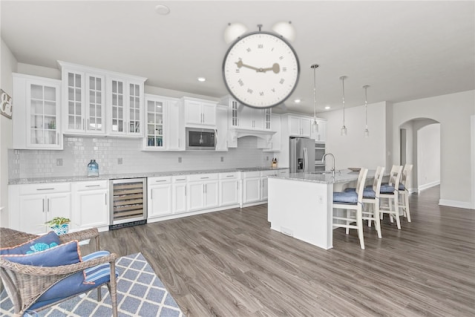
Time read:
2:48
